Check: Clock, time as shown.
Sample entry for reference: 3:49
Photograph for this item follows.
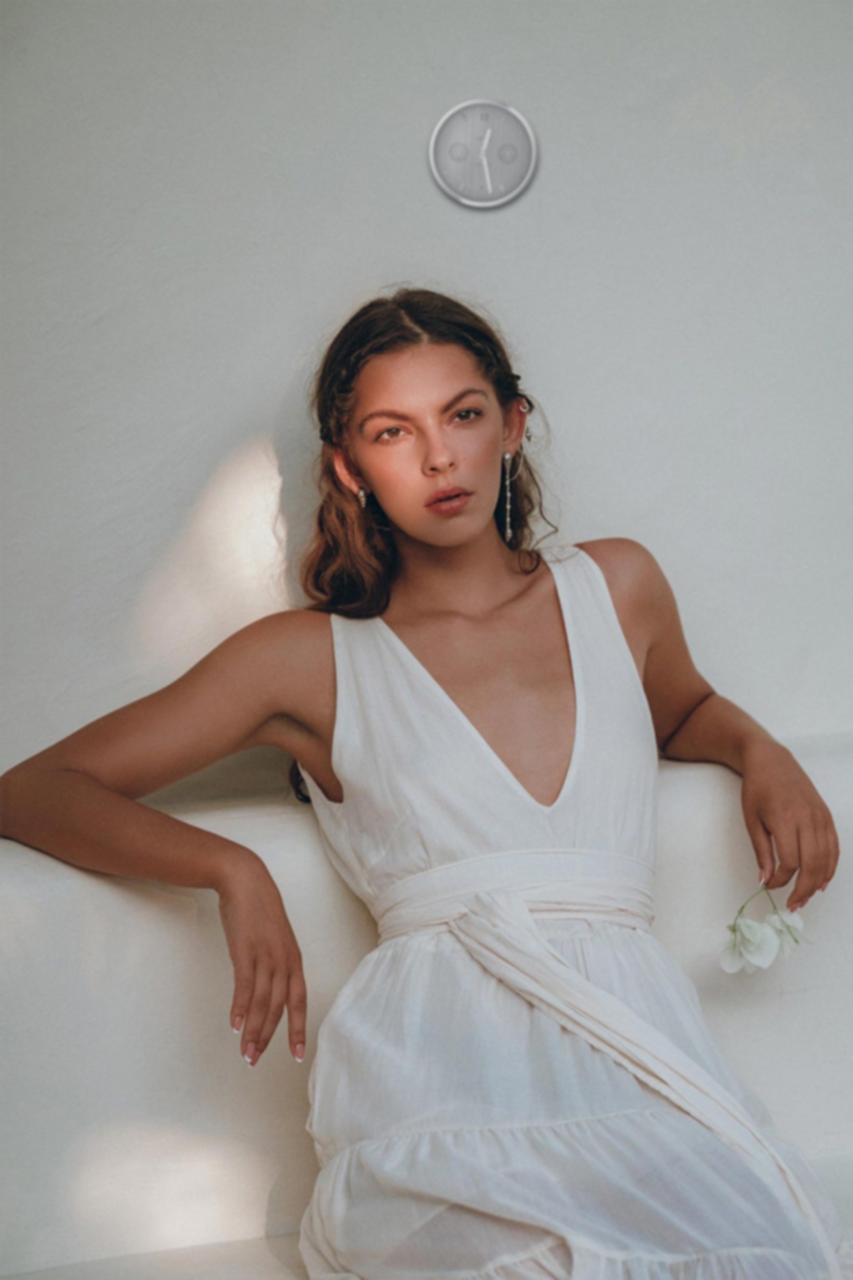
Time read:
12:28
